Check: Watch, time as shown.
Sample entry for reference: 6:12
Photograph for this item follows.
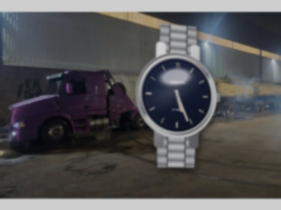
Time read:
5:26
